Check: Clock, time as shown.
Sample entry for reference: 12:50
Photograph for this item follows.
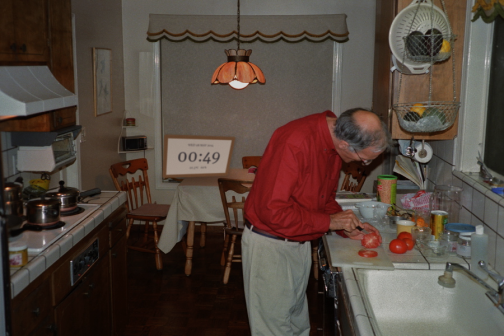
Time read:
0:49
